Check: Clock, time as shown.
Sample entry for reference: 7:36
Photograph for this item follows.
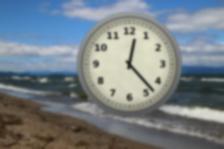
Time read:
12:23
